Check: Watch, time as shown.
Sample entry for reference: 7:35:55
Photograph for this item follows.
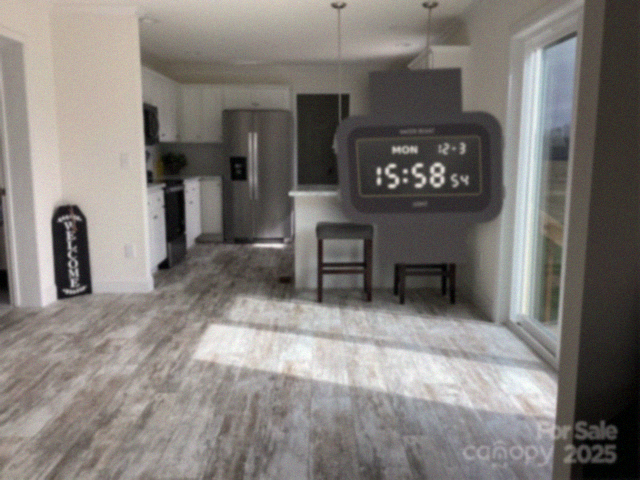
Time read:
15:58:54
